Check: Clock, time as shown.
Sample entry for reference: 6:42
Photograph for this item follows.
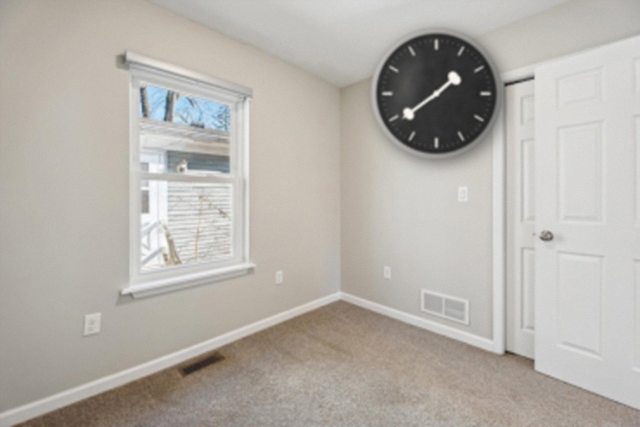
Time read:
1:39
